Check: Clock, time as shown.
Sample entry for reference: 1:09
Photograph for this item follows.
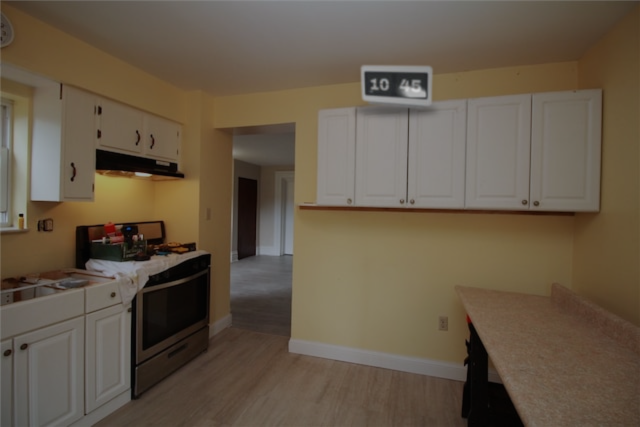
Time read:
10:45
